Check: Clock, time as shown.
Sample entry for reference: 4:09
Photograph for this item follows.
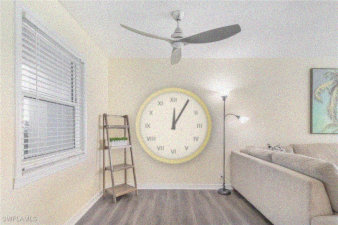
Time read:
12:05
